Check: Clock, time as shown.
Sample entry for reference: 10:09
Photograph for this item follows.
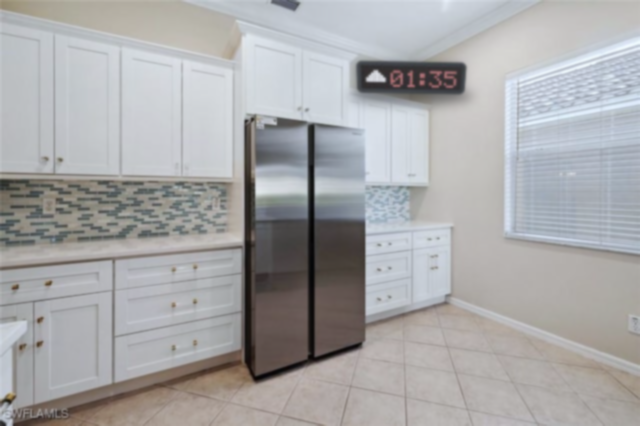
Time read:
1:35
